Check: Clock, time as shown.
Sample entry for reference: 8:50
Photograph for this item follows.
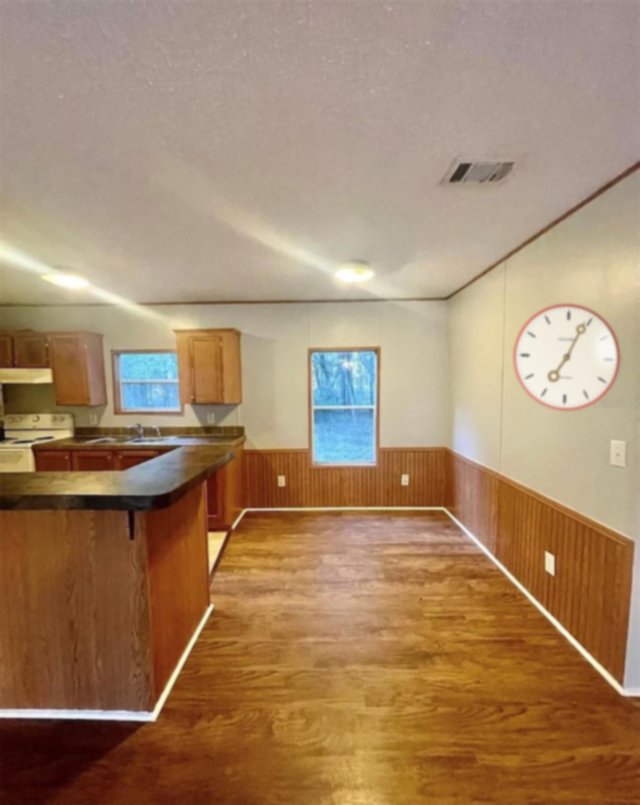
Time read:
7:04
